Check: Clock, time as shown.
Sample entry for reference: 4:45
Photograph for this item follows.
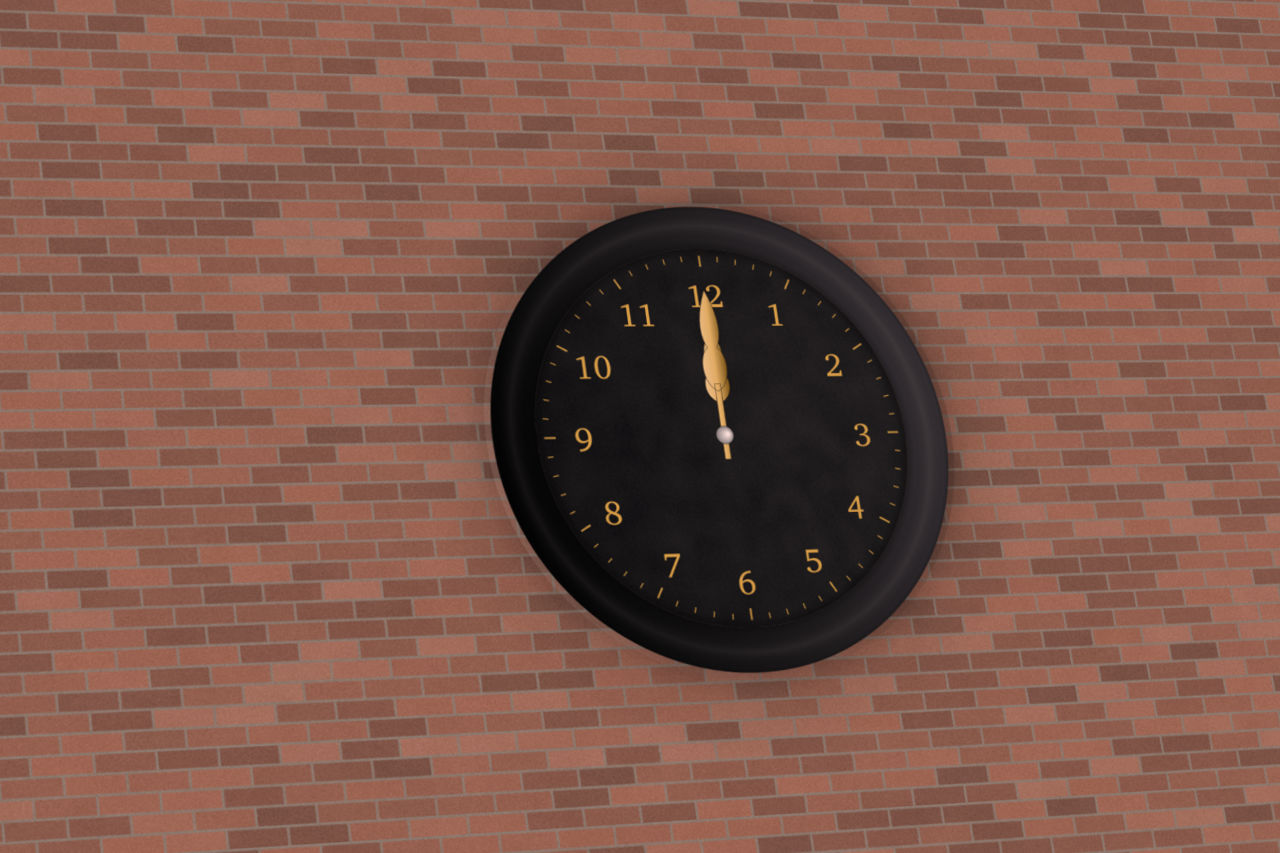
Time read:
12:00
